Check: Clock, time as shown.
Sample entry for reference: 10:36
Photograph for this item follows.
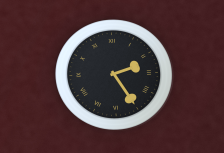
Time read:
2:25
